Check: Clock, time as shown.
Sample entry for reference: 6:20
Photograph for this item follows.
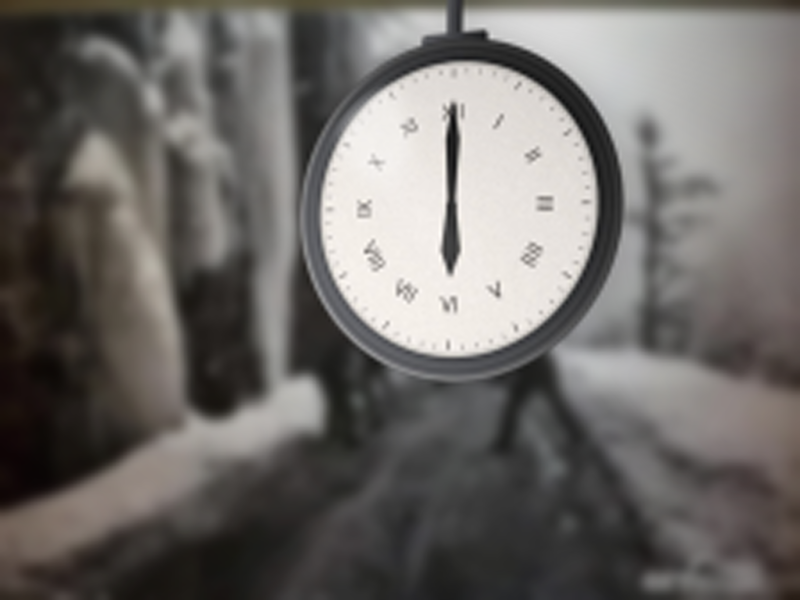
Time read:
6:00
